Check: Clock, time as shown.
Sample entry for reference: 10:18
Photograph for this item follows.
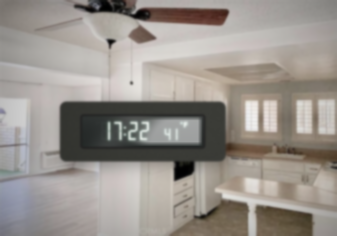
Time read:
17:22
